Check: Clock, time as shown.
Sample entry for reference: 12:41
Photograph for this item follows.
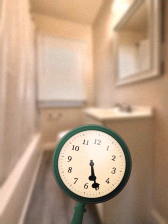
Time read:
5:26
